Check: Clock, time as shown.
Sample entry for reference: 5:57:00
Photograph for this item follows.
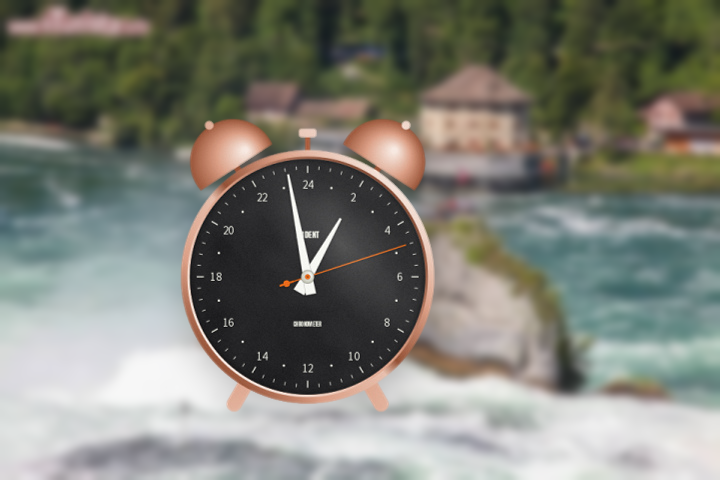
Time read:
1:58:12
